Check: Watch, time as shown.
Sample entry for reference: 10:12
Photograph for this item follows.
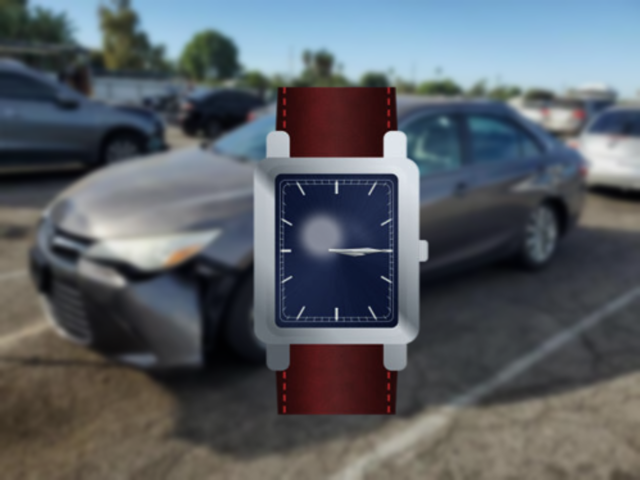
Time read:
3:15
